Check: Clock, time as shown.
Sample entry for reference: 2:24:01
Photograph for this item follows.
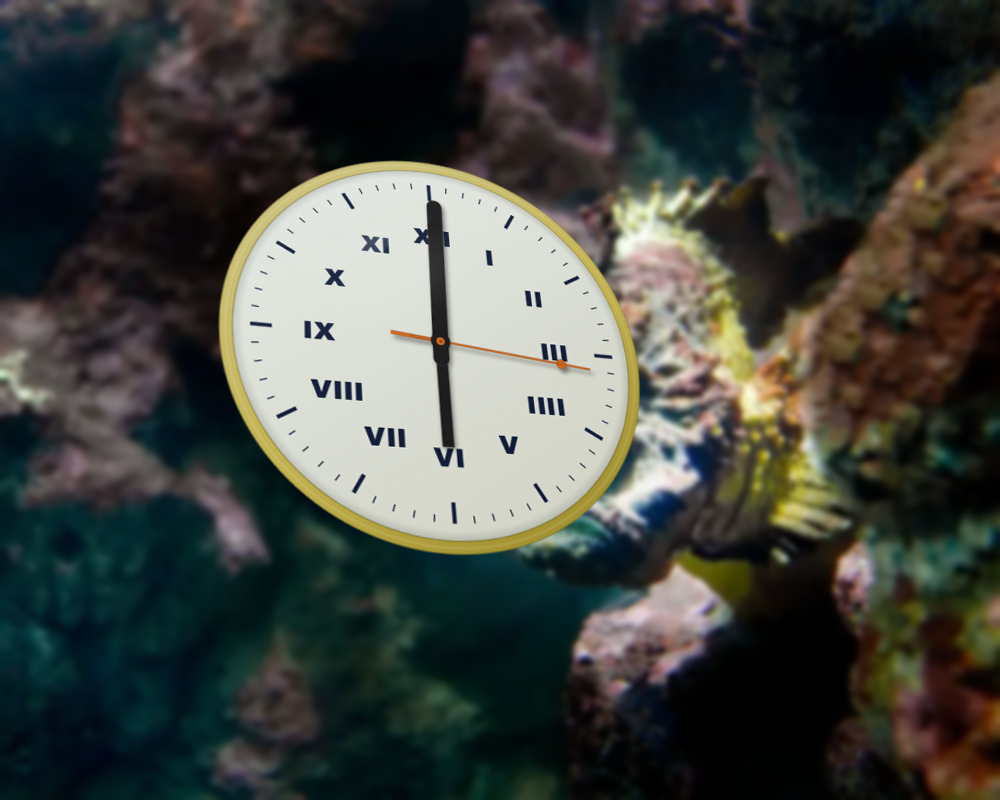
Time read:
6:00:16
